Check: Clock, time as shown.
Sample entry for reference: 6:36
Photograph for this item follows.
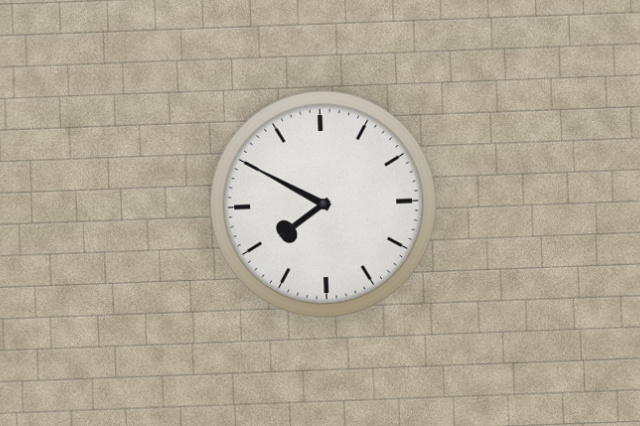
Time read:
7:50
